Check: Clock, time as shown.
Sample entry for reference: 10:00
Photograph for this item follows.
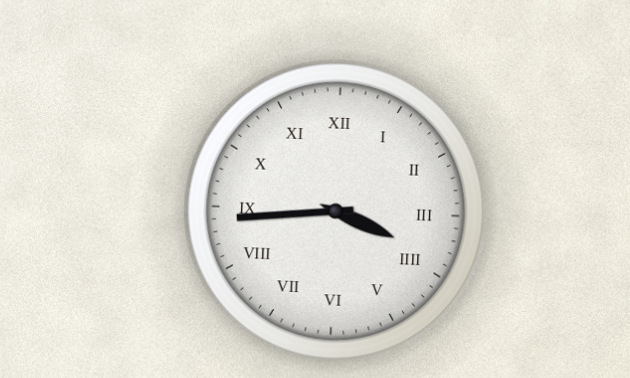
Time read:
3:44
